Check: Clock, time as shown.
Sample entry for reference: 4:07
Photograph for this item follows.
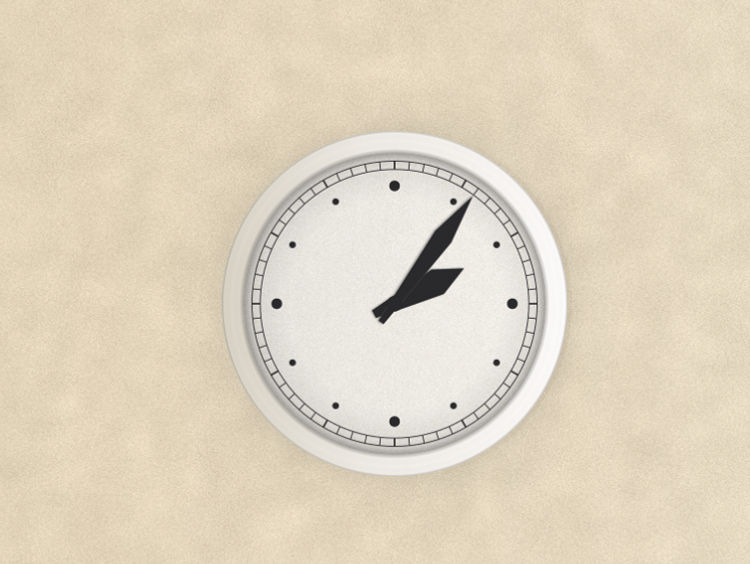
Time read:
2:06
